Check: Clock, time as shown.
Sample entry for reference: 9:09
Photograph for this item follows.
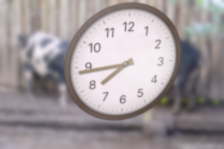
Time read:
7:44
